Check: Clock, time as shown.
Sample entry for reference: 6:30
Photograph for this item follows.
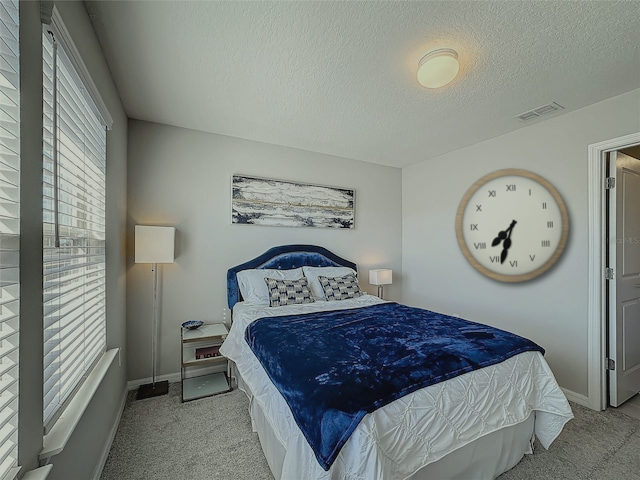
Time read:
7:33
